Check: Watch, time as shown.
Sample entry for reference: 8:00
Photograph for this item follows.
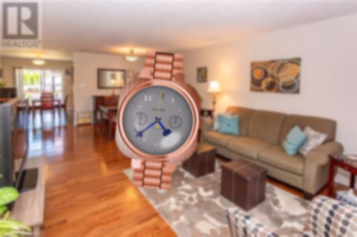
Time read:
4:38
